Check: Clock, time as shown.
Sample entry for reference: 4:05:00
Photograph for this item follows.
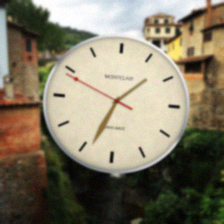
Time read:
1:33:49
